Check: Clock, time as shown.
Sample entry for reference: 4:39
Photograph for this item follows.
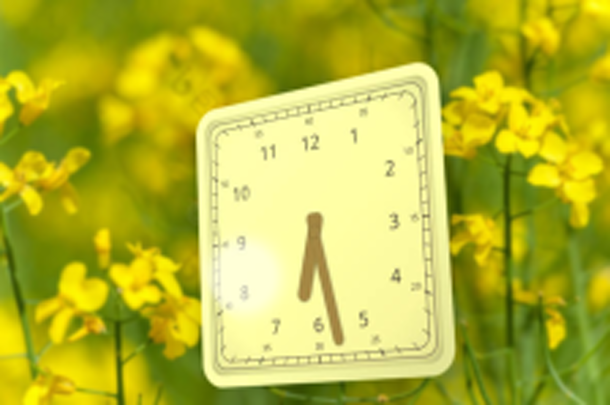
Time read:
6:28
